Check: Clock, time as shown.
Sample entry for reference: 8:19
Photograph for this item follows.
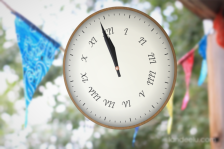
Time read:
11:59
